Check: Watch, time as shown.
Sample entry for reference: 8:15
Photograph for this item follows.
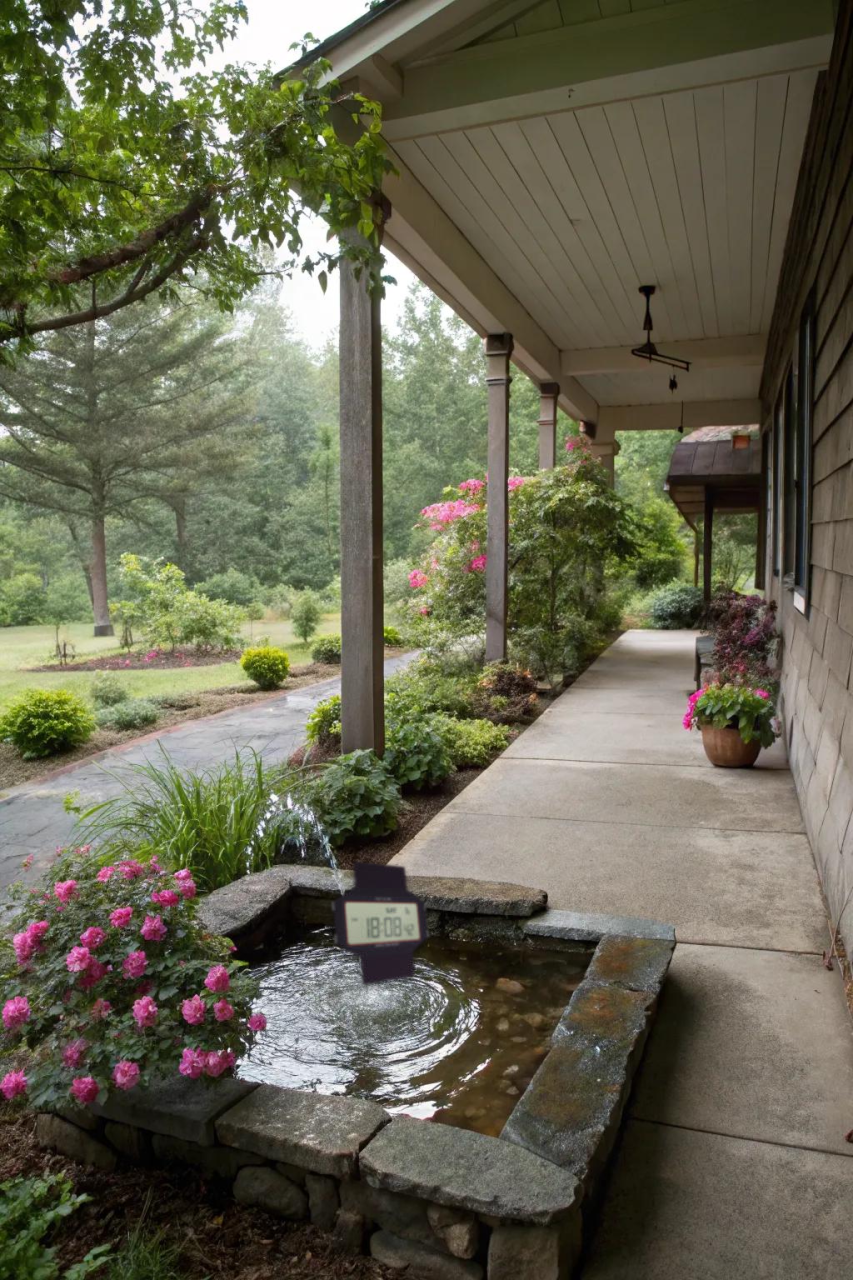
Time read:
18:08
